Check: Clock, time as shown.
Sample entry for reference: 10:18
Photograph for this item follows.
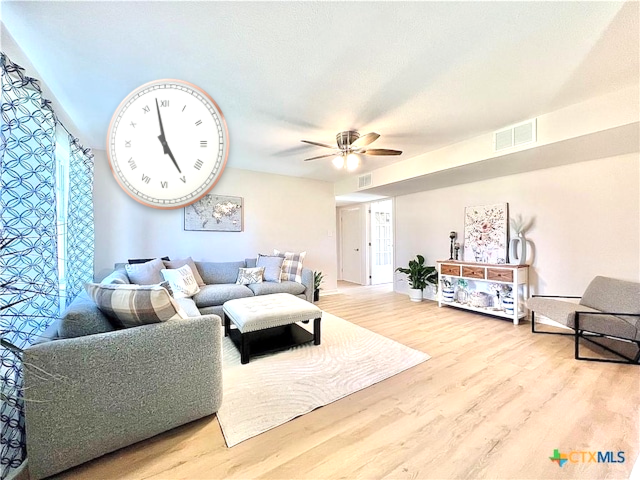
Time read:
4:58
